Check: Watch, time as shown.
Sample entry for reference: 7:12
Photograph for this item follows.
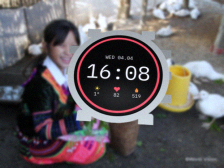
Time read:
16:08
